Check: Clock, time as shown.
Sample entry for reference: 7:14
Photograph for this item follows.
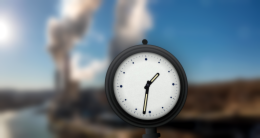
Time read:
1:32
